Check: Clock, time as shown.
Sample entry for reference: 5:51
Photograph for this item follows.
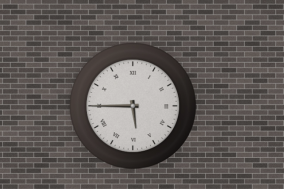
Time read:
5:45
